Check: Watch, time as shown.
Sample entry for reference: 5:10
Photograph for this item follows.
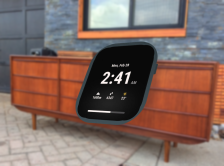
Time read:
2:41
